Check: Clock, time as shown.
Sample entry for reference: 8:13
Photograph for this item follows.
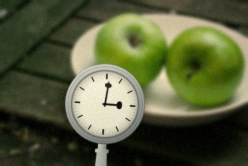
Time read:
3:01
